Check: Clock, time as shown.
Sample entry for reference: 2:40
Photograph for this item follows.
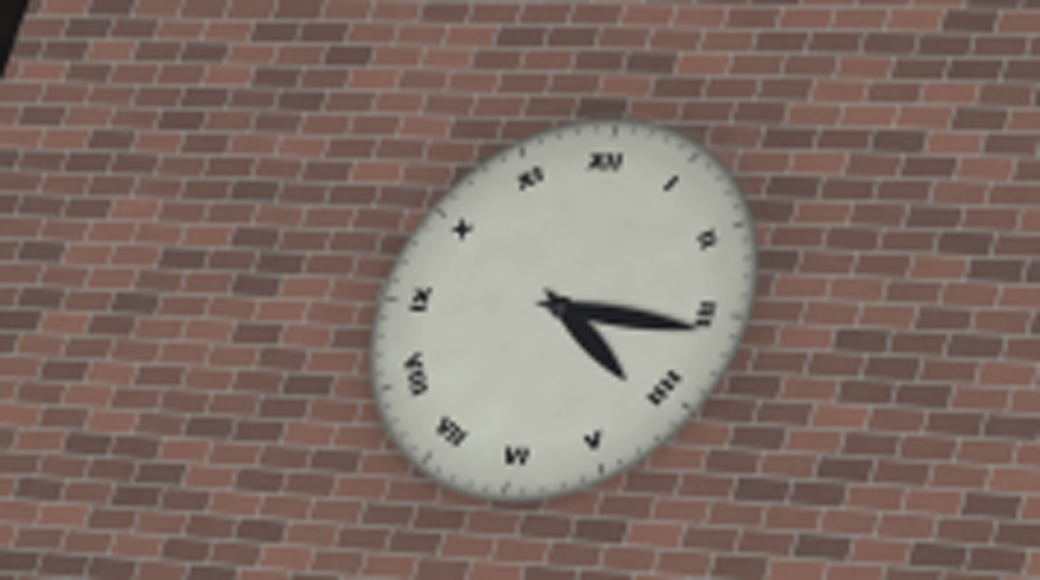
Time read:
4:16
